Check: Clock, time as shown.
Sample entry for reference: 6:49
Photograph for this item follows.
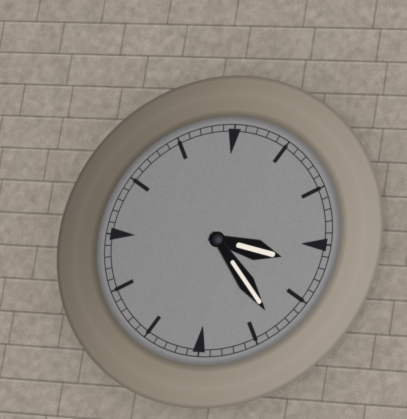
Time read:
3:23
